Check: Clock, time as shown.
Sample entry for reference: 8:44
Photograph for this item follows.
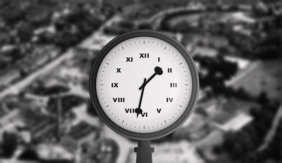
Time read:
1:32
